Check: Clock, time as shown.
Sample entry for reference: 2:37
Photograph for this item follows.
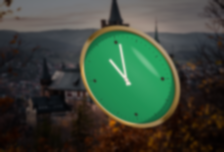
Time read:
11:01
